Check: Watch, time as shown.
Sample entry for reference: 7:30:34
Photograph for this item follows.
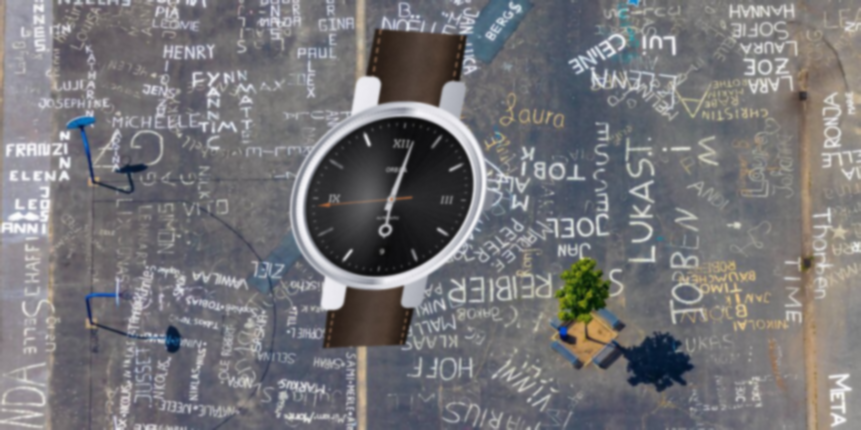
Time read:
6:01:44
